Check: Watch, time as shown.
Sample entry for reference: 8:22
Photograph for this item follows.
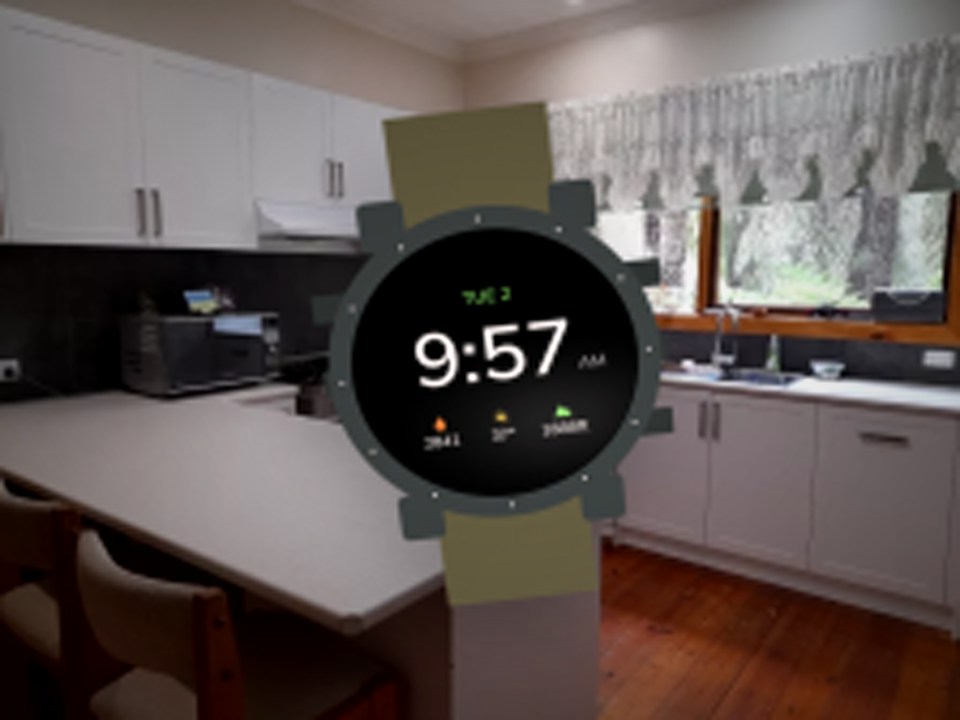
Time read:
9:57
